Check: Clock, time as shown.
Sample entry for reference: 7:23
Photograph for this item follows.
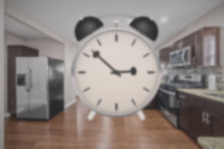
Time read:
2:52
